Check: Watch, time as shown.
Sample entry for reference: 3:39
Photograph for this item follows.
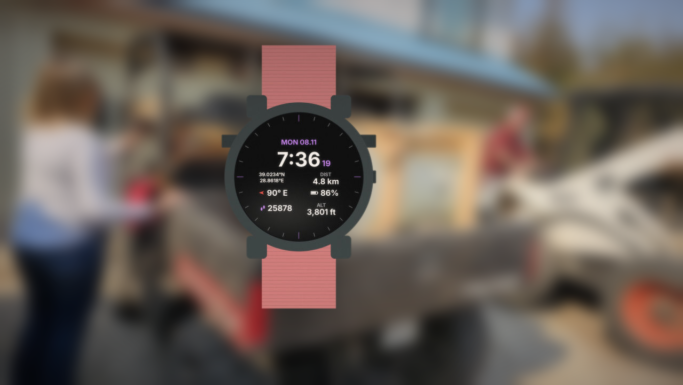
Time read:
7:36
